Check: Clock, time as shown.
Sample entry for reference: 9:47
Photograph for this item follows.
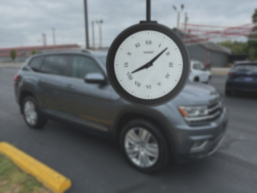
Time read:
8:08
